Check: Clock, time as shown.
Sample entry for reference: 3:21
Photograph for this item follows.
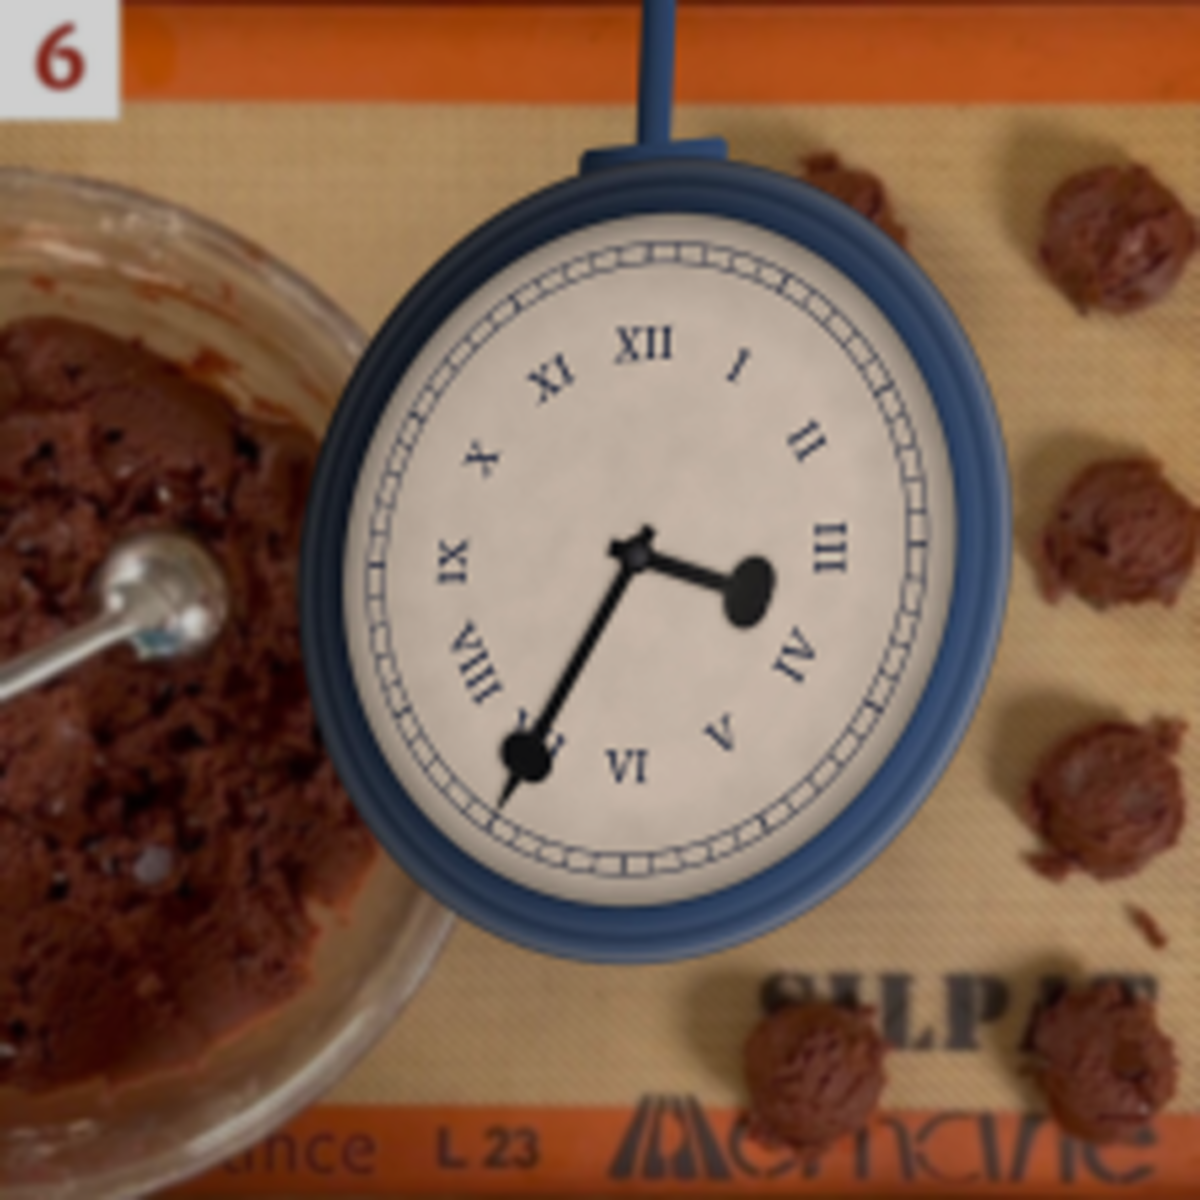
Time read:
3:35
